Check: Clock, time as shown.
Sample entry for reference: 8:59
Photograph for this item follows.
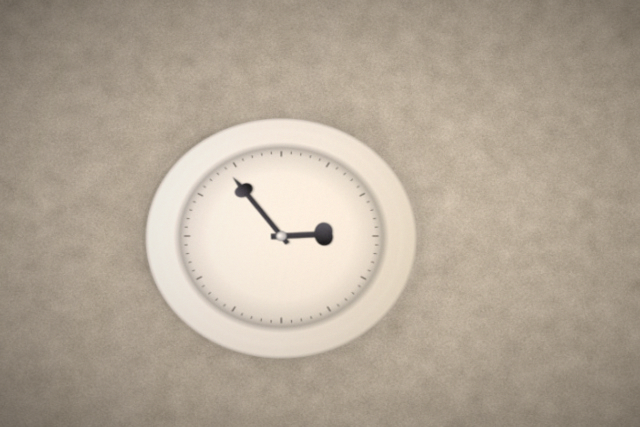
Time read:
2:54
